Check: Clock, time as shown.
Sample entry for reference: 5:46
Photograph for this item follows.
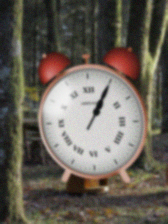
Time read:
1:05
